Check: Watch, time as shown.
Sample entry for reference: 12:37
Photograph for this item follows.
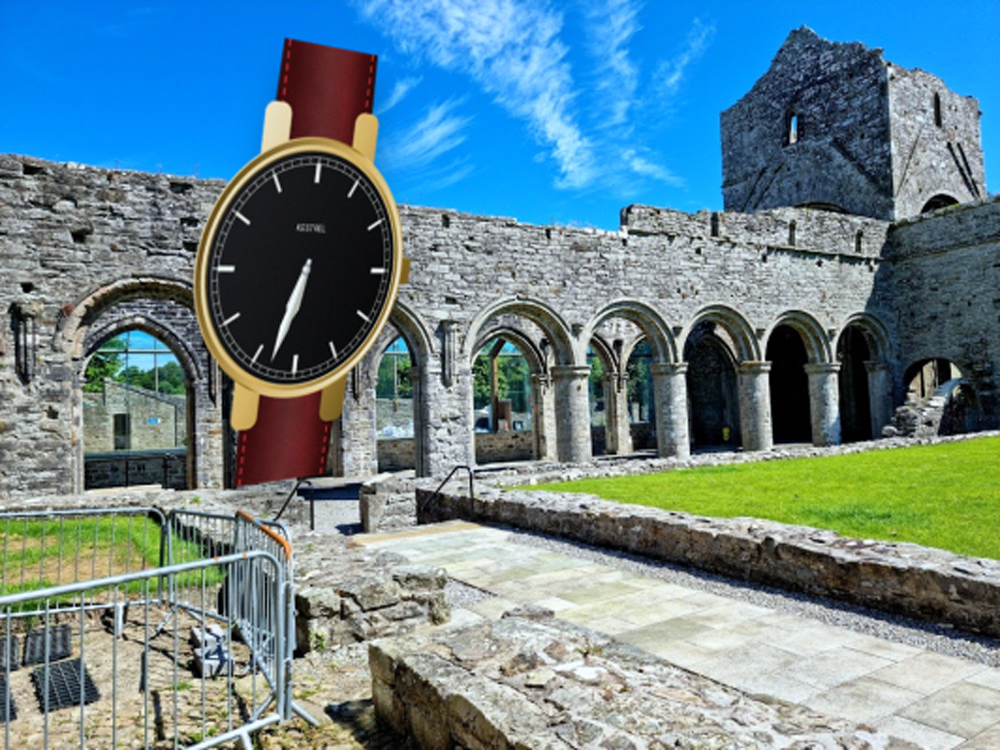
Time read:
6:33
